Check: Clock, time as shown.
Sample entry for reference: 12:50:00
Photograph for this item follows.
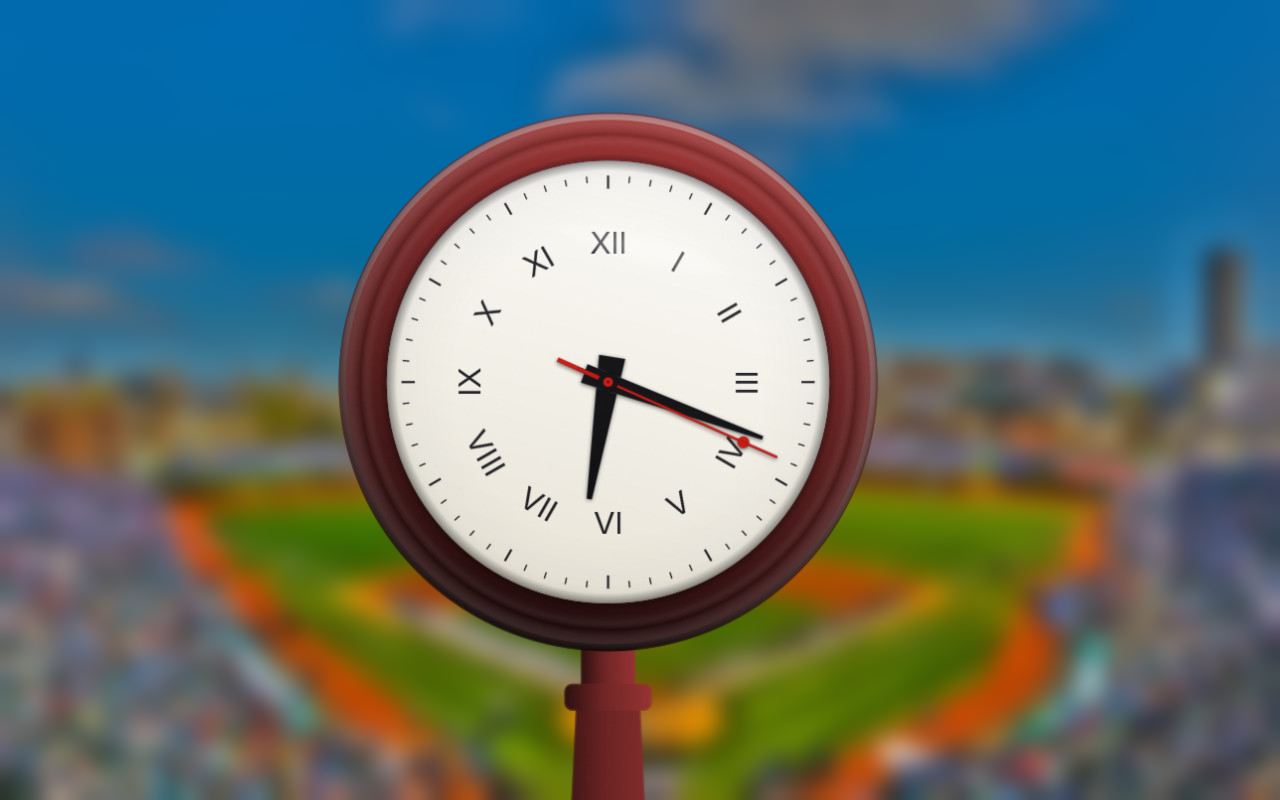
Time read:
6:18:19
